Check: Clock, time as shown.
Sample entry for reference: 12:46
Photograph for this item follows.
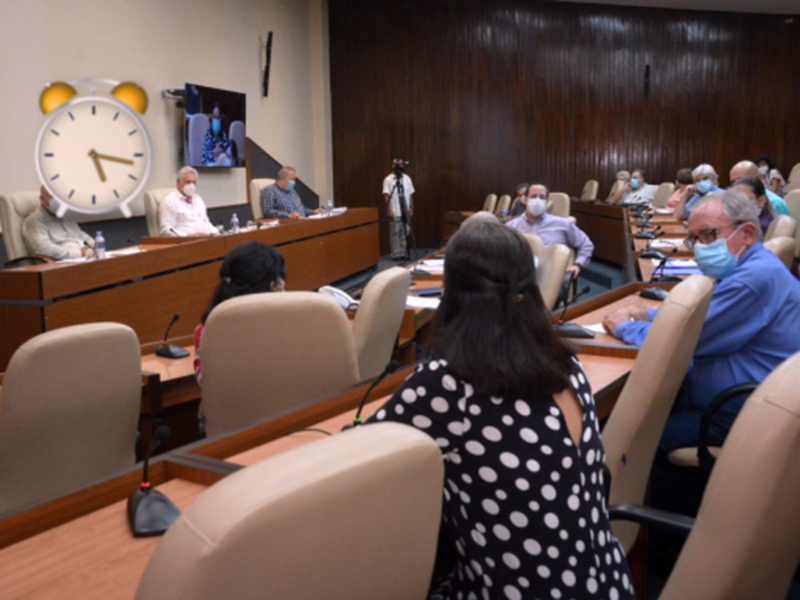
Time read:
5:17
